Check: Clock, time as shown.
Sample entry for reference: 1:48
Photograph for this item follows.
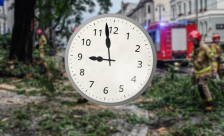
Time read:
8:58
